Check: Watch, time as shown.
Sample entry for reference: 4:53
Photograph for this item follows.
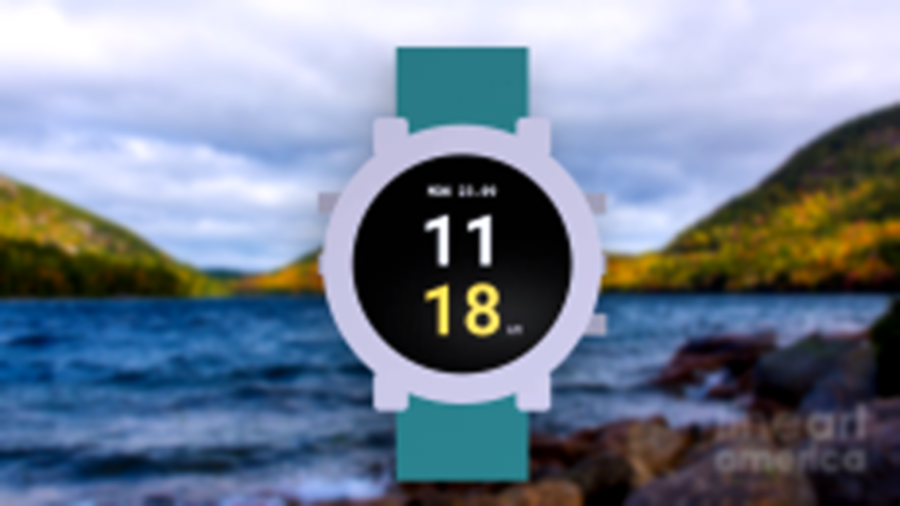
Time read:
11:18
